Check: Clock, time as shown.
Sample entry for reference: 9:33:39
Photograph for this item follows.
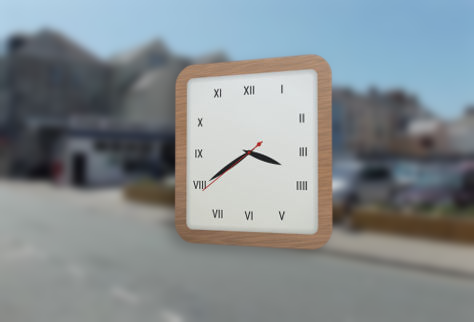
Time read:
3:39:39
